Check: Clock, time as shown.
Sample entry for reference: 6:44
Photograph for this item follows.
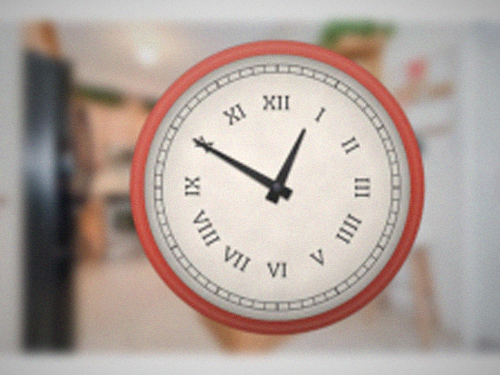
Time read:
12:50
